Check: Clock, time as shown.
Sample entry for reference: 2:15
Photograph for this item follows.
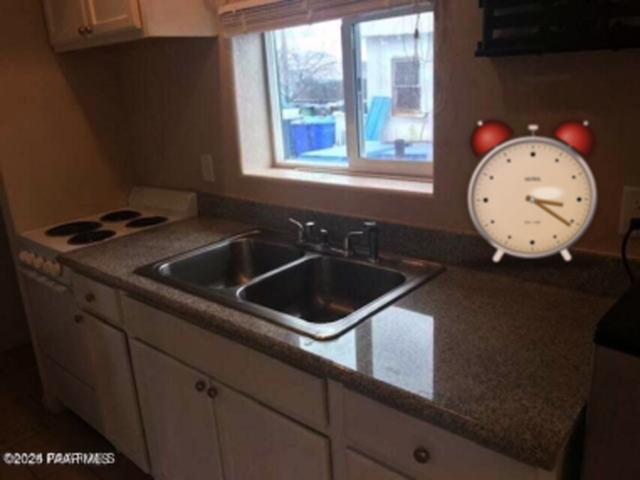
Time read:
3:21
